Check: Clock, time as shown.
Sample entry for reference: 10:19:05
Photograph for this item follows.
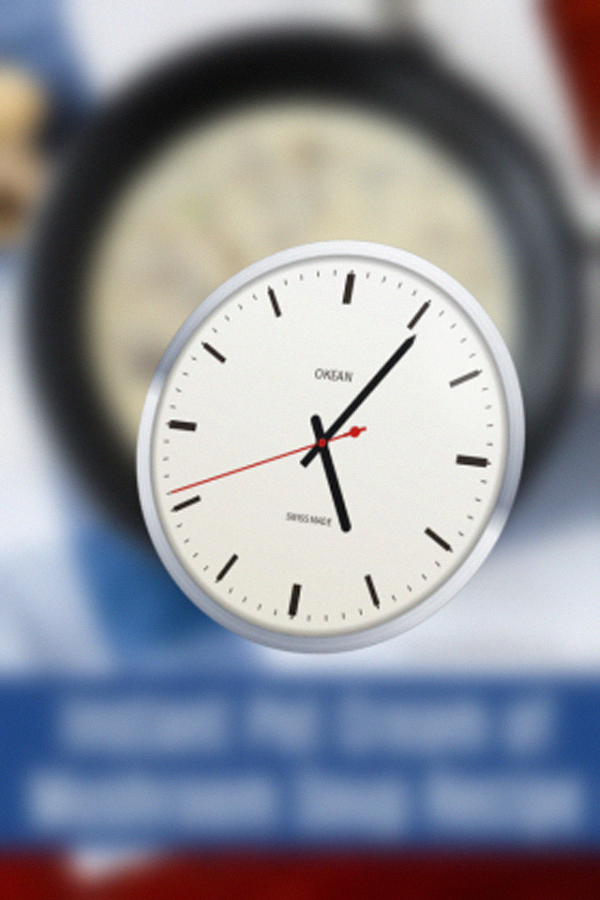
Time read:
5:05:41
